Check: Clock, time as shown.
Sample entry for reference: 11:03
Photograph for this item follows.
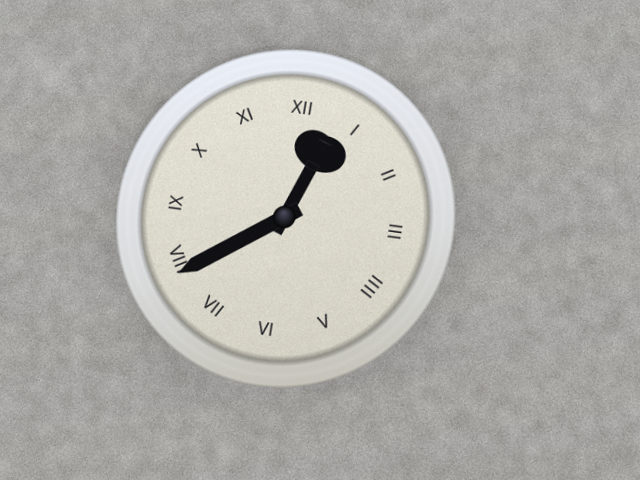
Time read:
12:39
